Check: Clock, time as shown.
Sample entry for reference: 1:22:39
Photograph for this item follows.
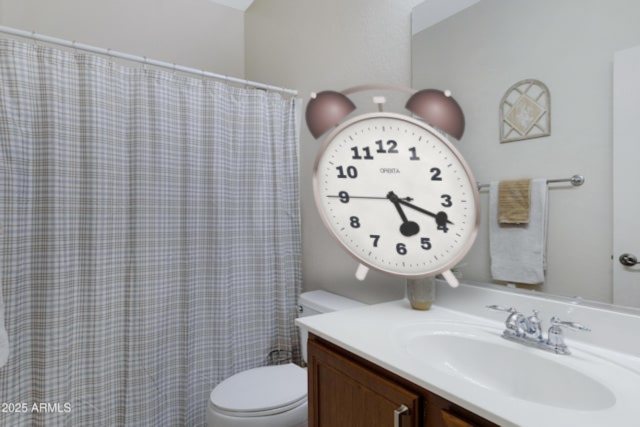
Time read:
5:18:45
